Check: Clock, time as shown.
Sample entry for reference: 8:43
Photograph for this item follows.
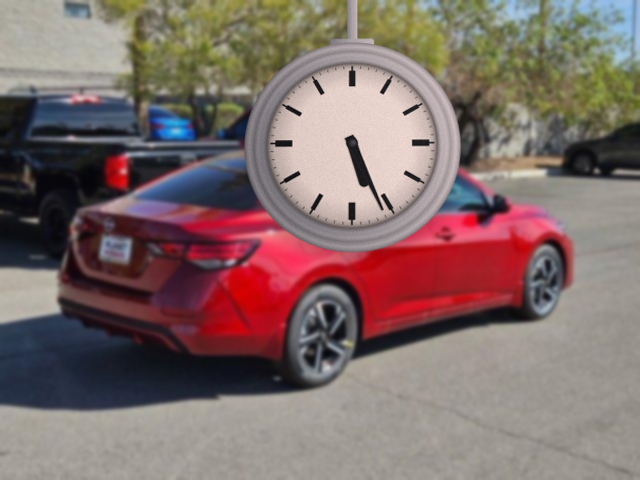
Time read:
5:26
